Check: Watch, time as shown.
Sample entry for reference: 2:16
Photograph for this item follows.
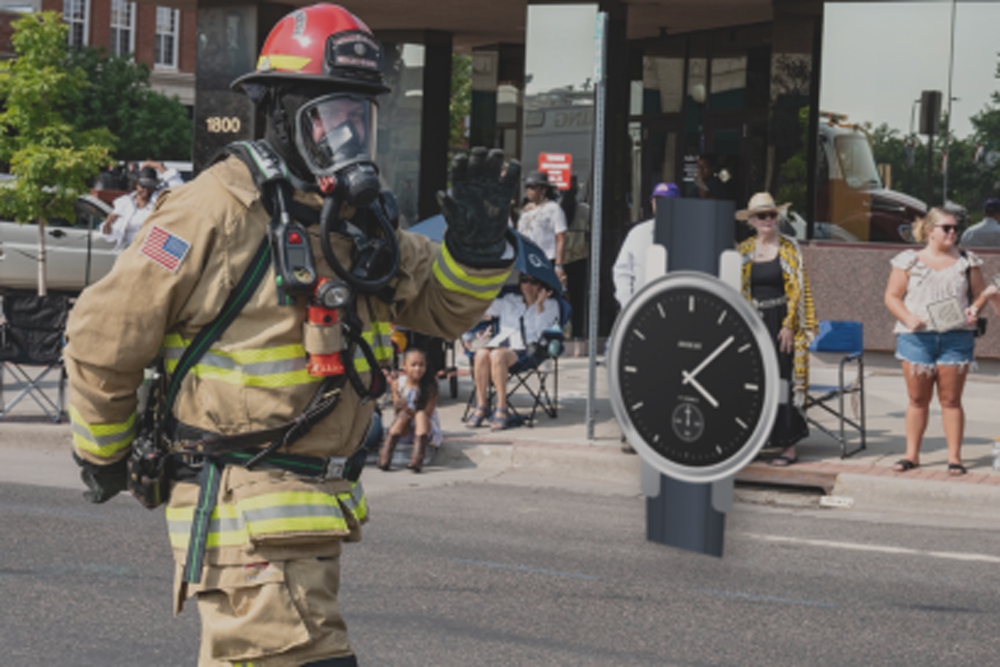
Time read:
4:08
